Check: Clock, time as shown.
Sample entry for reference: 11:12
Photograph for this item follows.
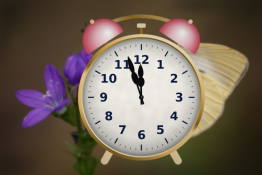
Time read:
11:57
